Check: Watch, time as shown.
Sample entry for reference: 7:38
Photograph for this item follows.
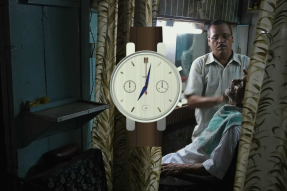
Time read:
7:02
